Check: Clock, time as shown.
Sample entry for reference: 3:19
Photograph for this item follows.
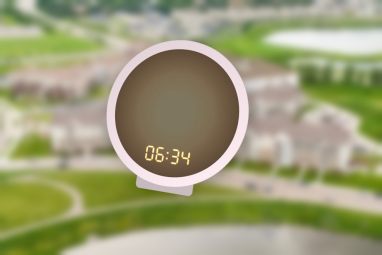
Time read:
6:34
